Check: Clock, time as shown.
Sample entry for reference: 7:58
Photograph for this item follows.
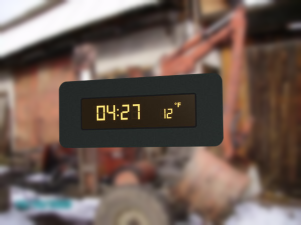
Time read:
4:27
